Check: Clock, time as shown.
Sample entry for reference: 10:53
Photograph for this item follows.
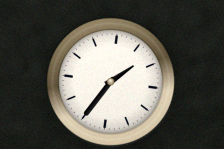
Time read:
1:35
